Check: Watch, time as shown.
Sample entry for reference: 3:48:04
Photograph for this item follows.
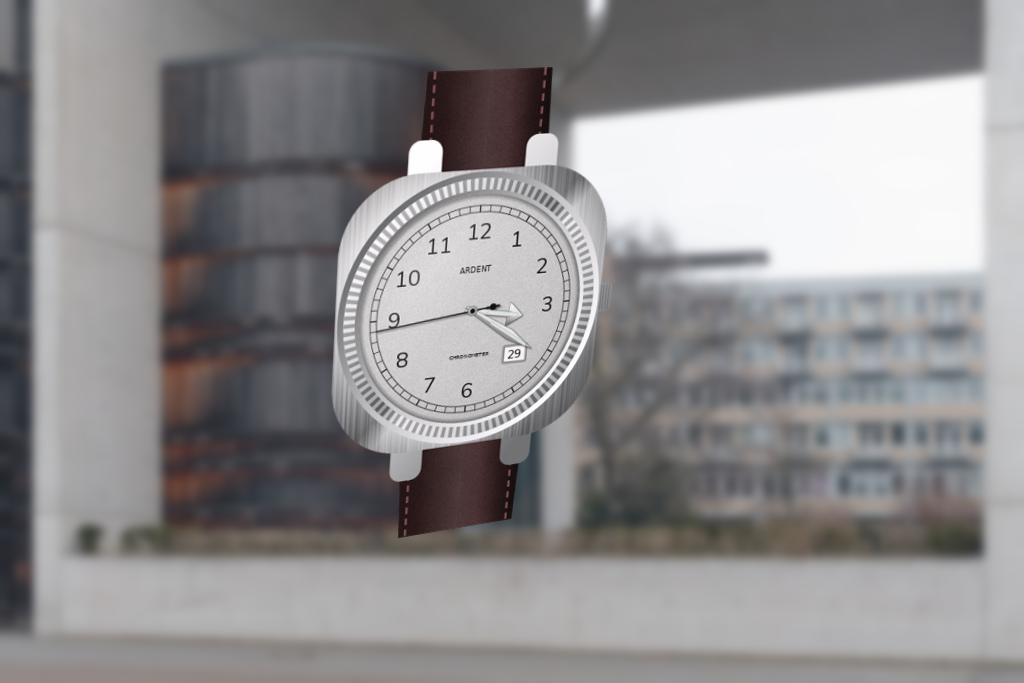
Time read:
3:20:44
